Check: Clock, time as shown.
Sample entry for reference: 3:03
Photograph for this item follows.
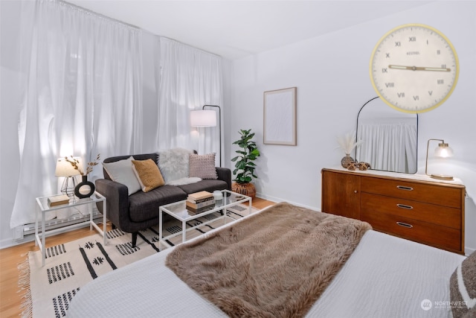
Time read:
9:16
